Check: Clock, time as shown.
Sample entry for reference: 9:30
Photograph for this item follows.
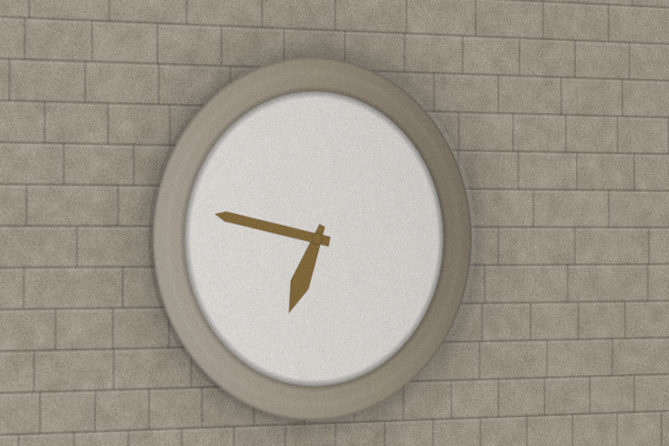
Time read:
6:47
